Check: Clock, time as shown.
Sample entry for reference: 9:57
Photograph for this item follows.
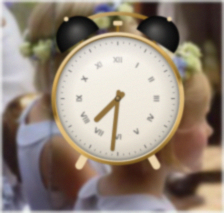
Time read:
7:31
